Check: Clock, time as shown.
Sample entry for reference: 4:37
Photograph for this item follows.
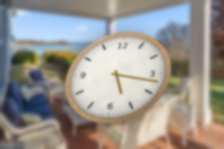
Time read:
5:17
